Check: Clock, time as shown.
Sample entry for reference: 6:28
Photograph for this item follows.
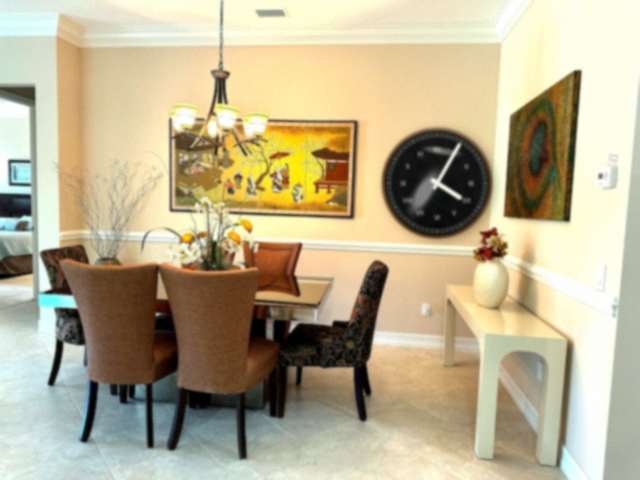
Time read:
4:05
